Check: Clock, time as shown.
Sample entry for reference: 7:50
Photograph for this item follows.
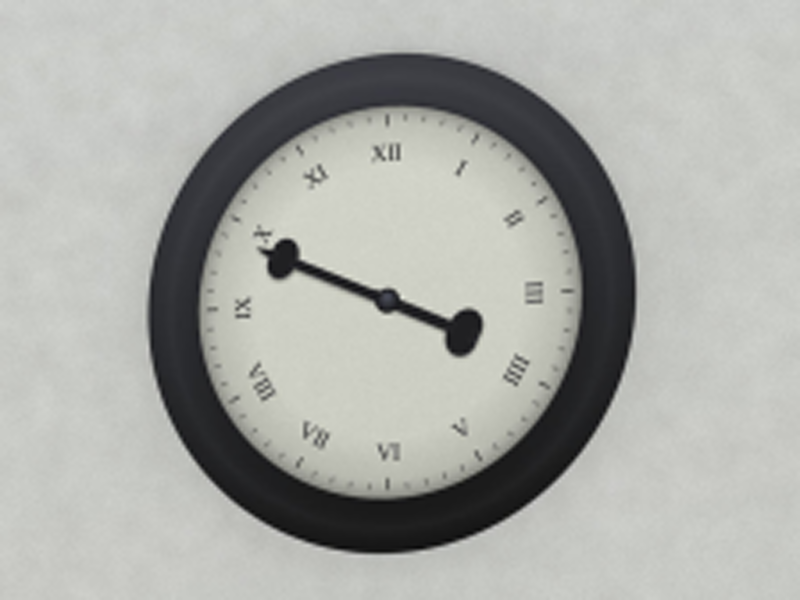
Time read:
3:49
